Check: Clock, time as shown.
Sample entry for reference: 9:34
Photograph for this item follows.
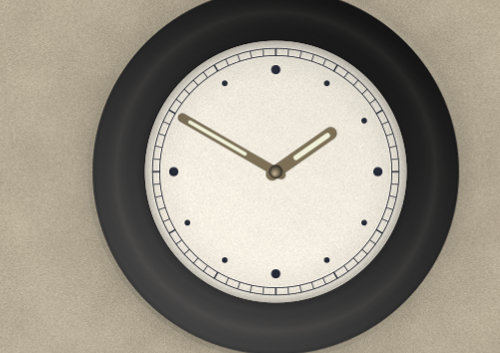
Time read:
1:50
